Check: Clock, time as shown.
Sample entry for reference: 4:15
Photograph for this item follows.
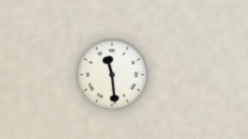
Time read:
11:29
